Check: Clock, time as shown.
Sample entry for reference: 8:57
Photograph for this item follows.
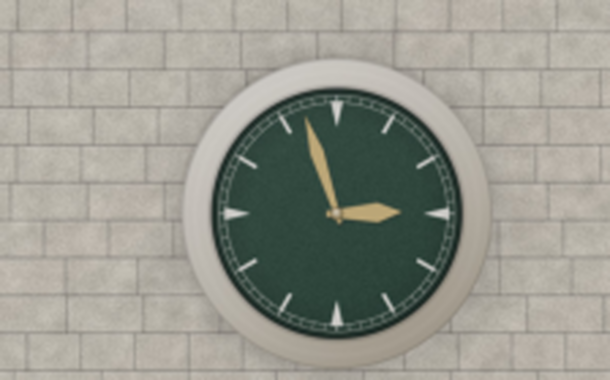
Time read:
2:57
